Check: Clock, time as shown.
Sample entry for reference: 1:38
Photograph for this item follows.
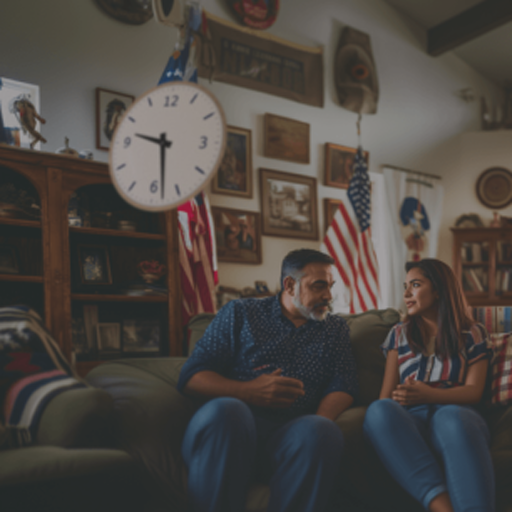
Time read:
9:28
